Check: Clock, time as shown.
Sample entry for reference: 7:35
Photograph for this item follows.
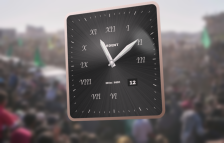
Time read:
11:09
